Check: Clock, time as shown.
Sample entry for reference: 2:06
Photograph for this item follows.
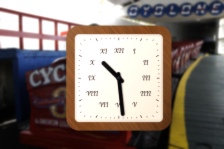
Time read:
10:29
